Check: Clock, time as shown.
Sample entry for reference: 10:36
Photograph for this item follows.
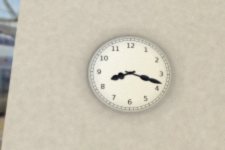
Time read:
8:18
